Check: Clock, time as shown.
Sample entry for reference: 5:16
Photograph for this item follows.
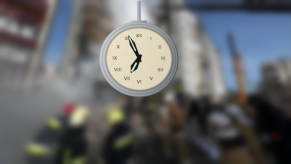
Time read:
6:56
